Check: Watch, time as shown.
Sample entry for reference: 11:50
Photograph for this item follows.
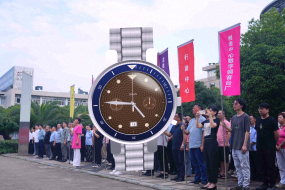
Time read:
4:46
